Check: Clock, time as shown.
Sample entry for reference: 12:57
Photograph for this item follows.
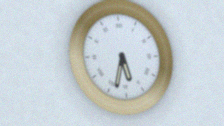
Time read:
5:33
